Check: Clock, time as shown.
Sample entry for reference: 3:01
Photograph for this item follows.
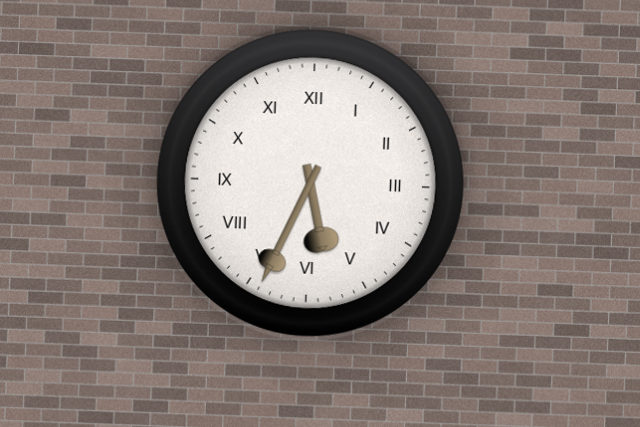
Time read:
5:34
